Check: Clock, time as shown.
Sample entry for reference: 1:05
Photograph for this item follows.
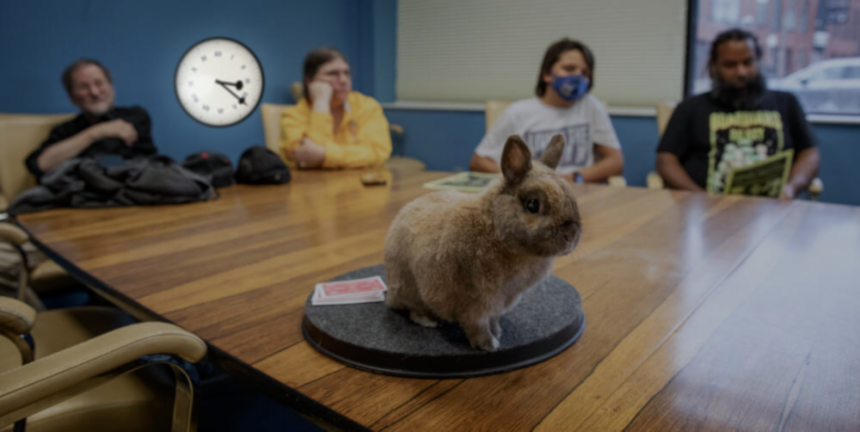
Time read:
3:22
